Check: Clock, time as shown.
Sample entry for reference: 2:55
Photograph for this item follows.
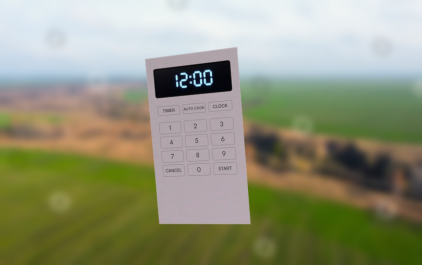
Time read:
12:00
